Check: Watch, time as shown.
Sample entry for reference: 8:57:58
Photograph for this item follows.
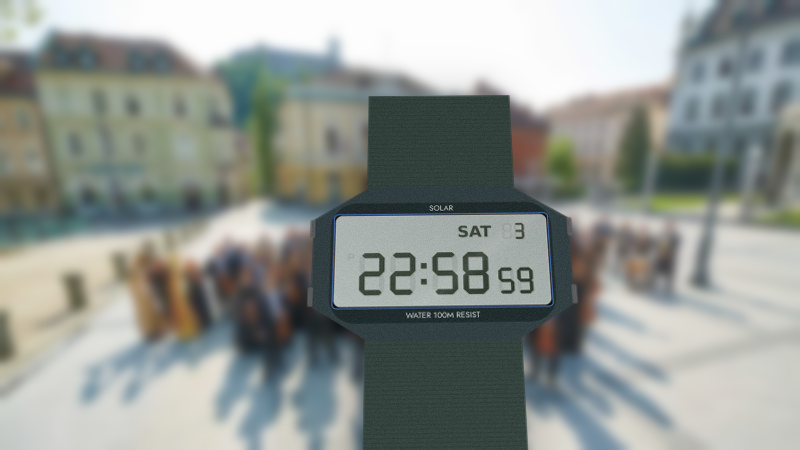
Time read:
22:58:59
